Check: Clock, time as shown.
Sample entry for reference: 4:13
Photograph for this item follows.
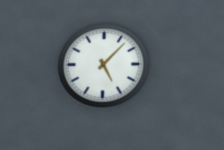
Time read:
5:07
